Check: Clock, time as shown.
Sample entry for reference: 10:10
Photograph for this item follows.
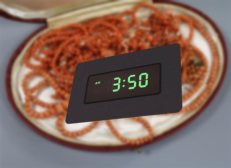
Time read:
3:50
